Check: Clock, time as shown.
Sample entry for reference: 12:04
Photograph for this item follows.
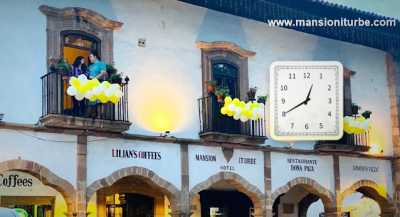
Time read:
12:40
